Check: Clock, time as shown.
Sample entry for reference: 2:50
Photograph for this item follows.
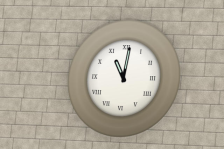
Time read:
11:01
